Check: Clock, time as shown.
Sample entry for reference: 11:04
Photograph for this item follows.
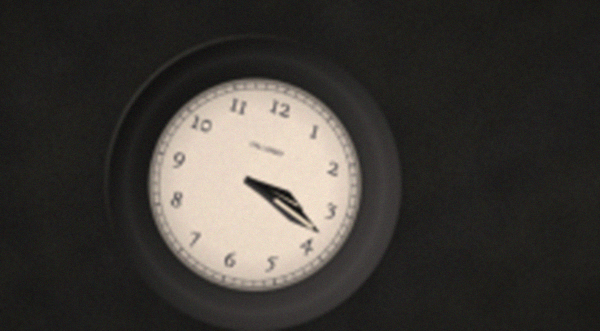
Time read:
3:18
